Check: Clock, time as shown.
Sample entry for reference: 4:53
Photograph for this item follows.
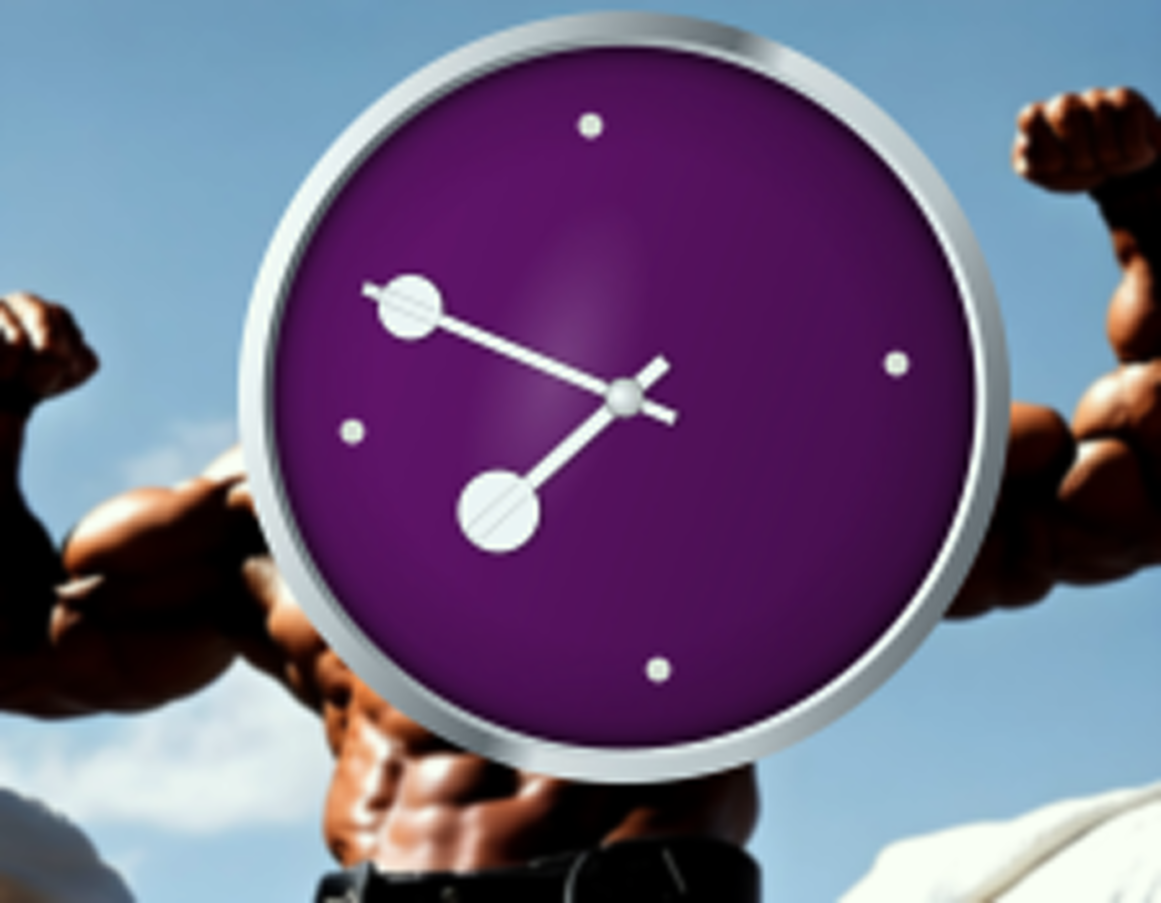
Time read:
7:50
